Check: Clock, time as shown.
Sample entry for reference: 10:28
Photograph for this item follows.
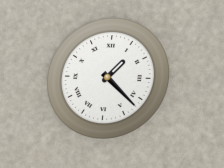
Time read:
1:22
